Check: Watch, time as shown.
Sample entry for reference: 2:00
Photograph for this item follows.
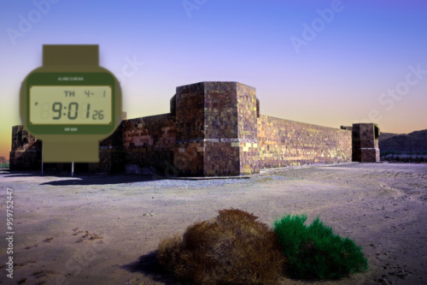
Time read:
9:01
